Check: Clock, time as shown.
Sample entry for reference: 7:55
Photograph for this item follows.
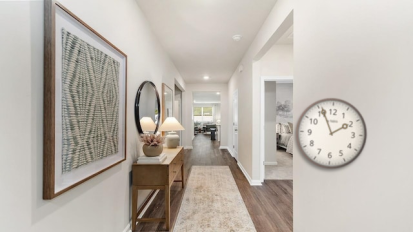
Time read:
1:56
